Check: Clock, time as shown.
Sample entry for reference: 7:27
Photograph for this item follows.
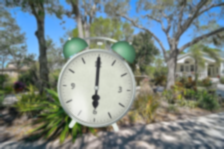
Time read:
6:00
